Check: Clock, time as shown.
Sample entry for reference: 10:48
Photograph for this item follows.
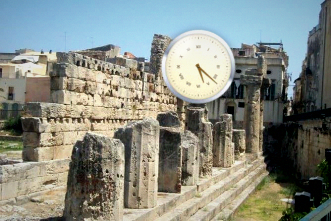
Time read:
5:22
